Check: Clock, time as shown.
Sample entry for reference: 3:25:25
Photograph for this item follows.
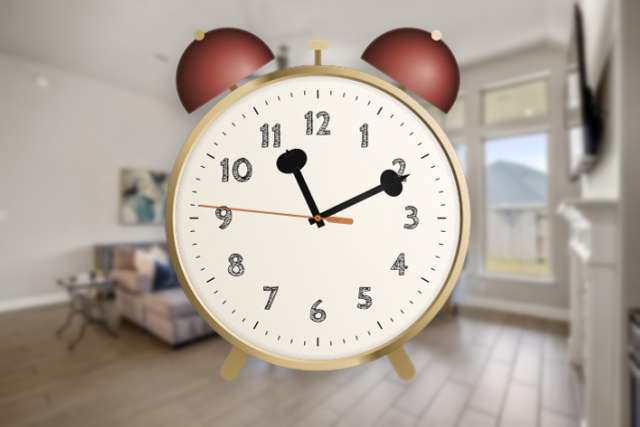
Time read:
11:10:46
